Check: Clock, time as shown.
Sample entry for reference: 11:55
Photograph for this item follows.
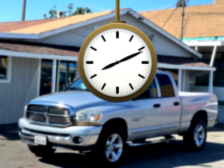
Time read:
8:11
